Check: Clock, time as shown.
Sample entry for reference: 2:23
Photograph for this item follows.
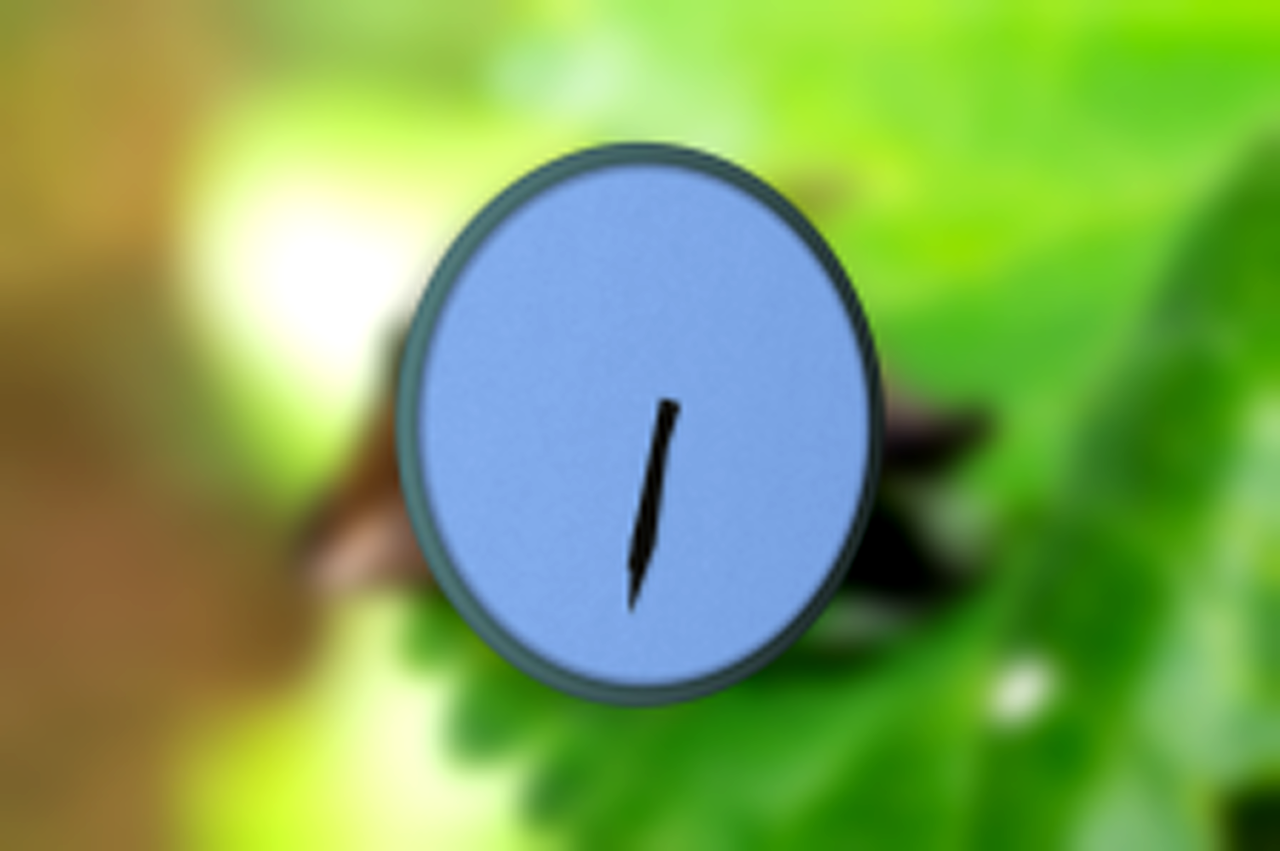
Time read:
6:32
